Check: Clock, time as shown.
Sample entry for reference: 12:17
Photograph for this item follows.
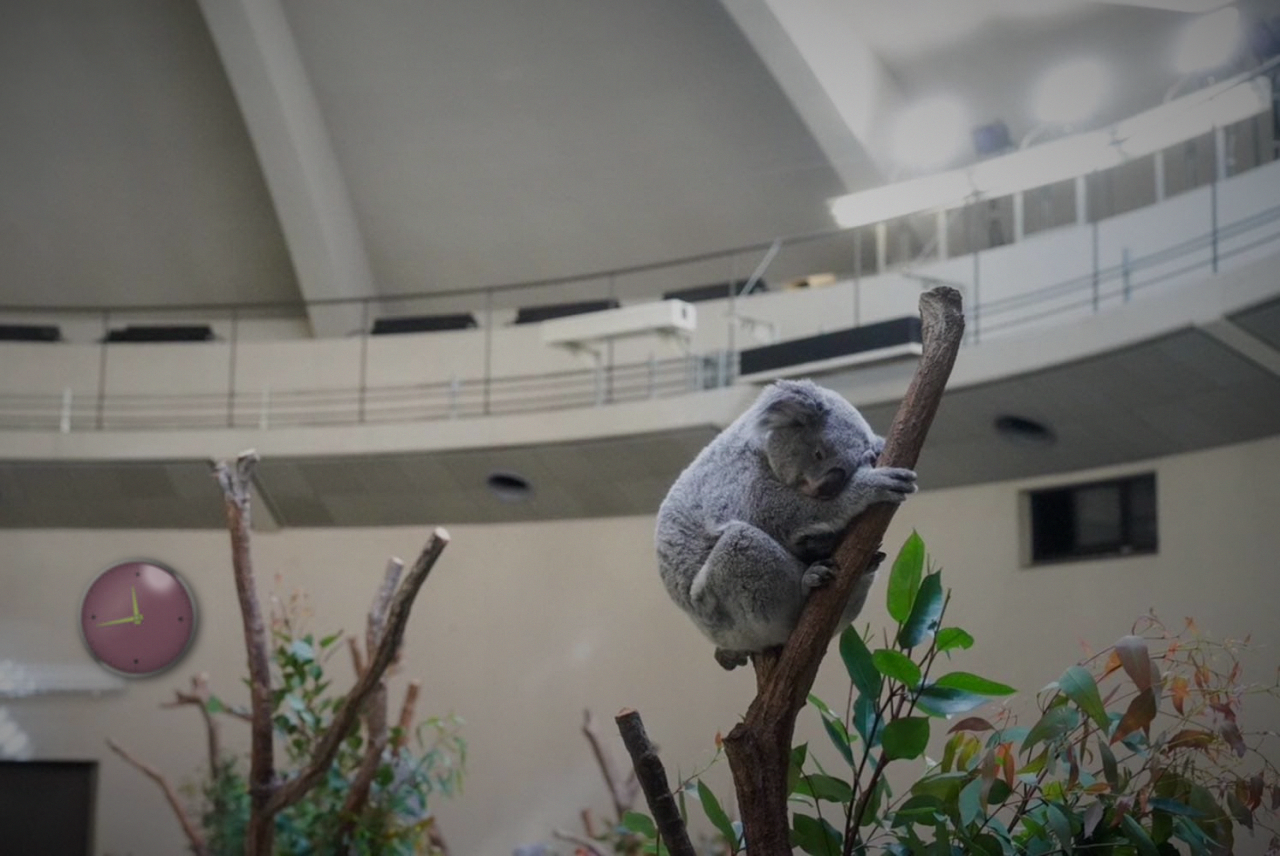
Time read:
11:43
